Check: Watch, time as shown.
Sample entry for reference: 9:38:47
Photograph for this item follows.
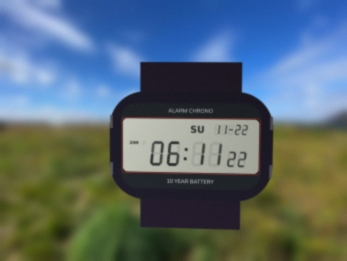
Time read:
6:11:22
